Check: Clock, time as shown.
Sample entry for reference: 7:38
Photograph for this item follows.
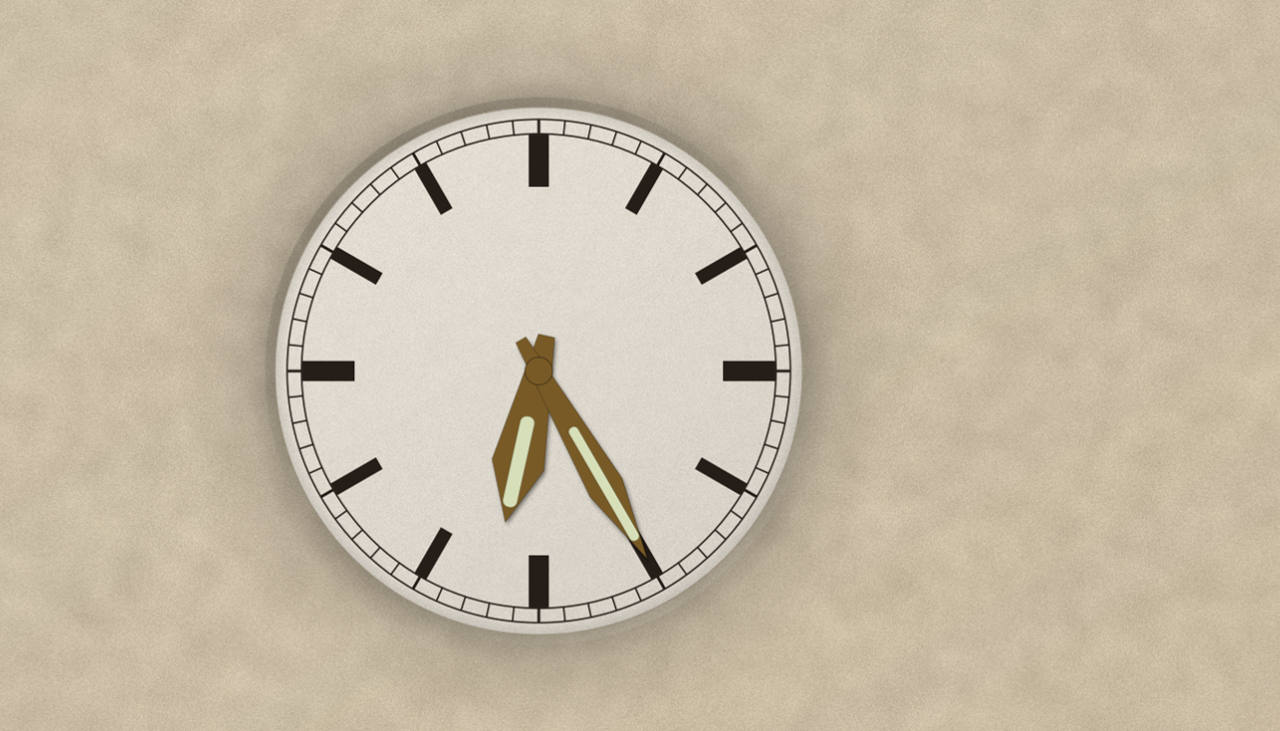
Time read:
6:25
